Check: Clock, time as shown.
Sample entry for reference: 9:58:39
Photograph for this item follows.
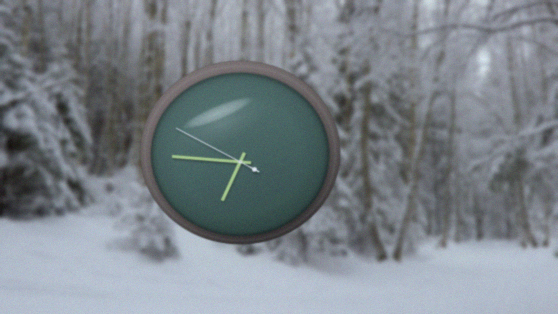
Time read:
6:45:50
